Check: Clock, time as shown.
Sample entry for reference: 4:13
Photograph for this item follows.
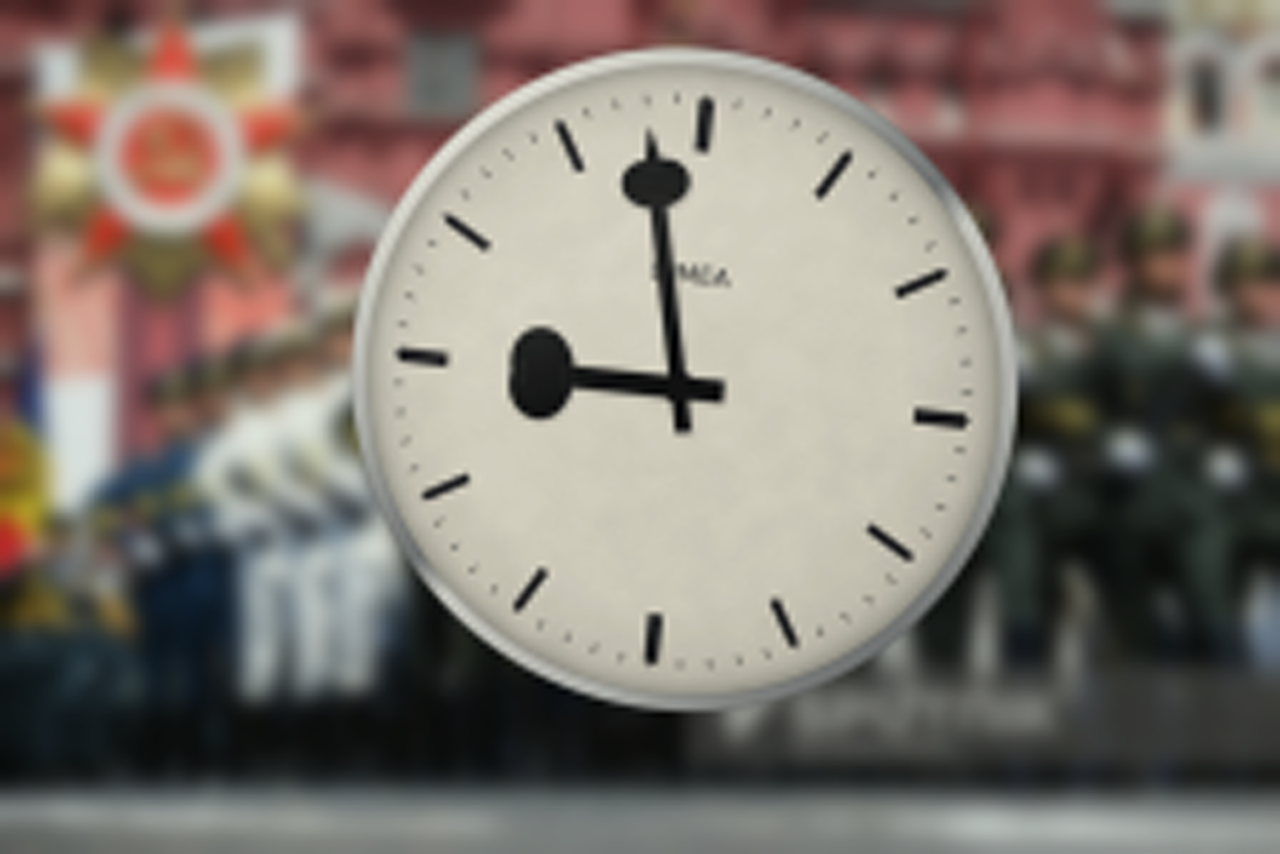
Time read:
8:58
